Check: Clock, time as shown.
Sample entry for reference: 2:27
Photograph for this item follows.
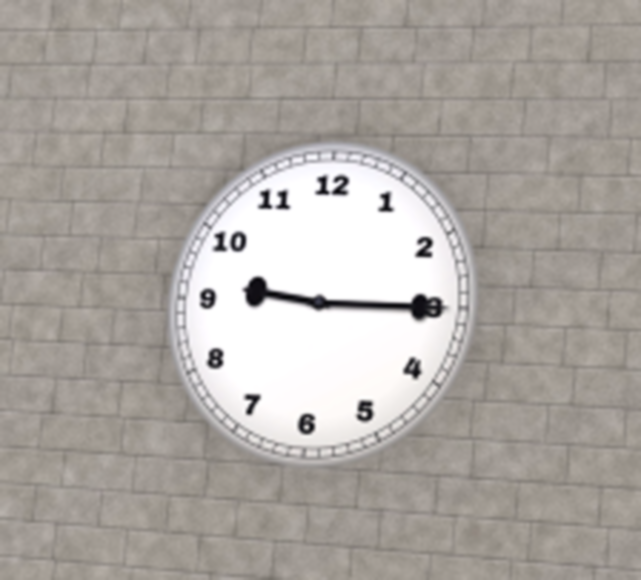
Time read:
9:15
